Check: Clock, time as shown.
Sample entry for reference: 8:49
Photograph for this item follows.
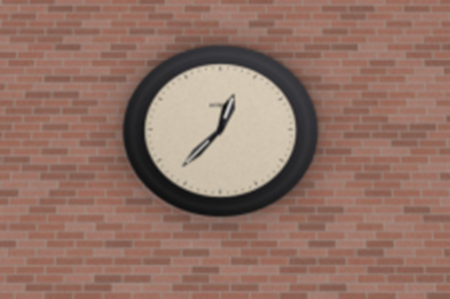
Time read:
12:37
